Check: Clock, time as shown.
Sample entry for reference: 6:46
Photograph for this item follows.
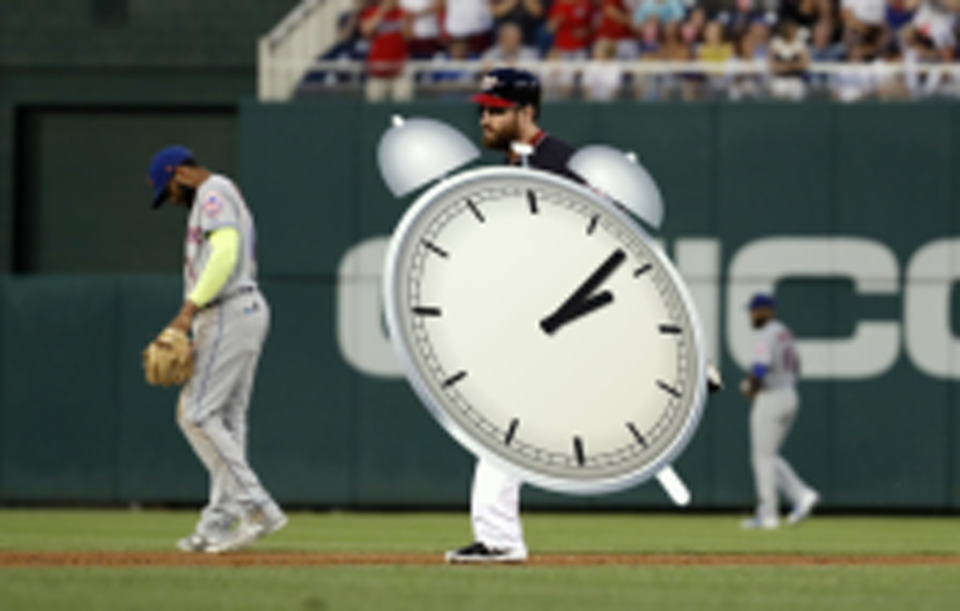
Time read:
2:08
